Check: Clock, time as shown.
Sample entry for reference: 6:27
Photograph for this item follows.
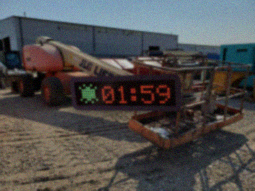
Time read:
1:59
